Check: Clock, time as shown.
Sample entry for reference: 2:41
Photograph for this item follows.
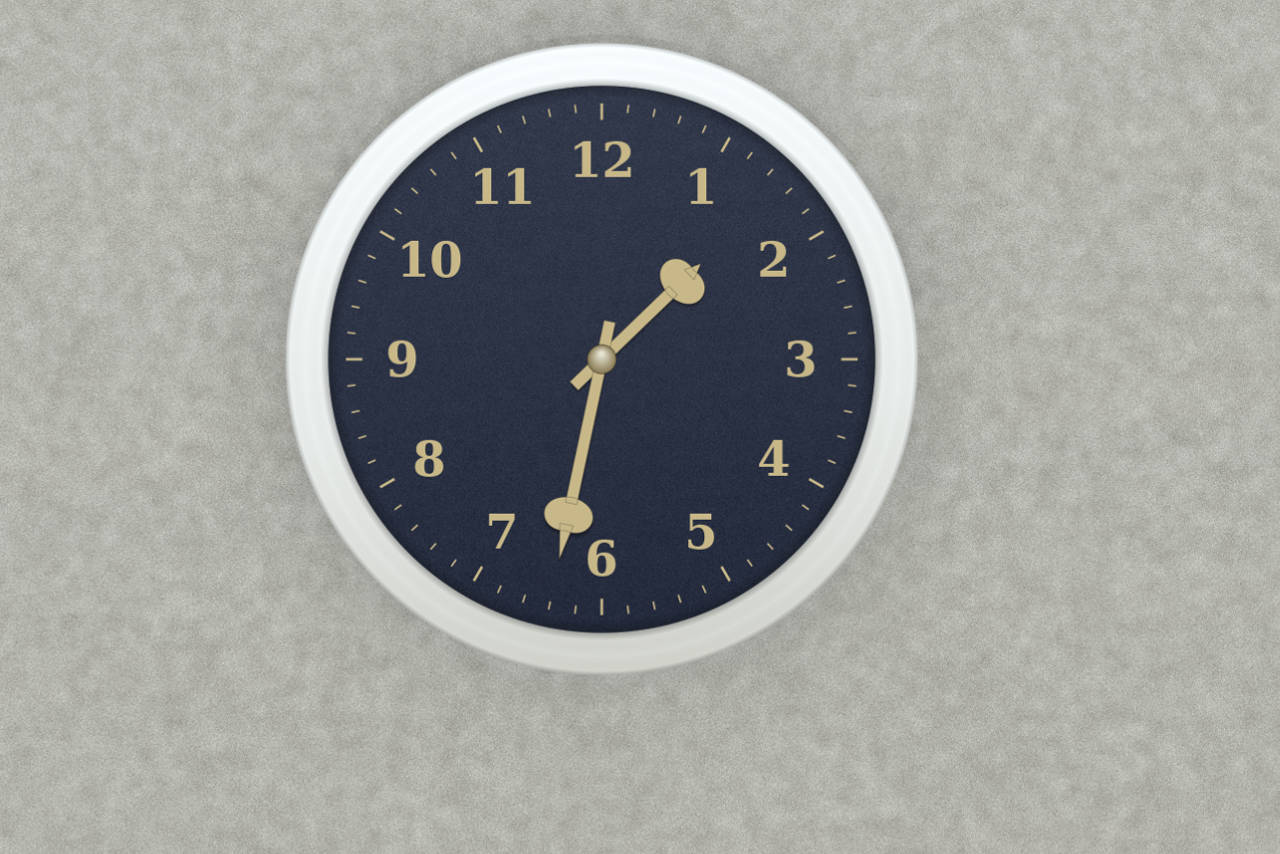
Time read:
1:32
